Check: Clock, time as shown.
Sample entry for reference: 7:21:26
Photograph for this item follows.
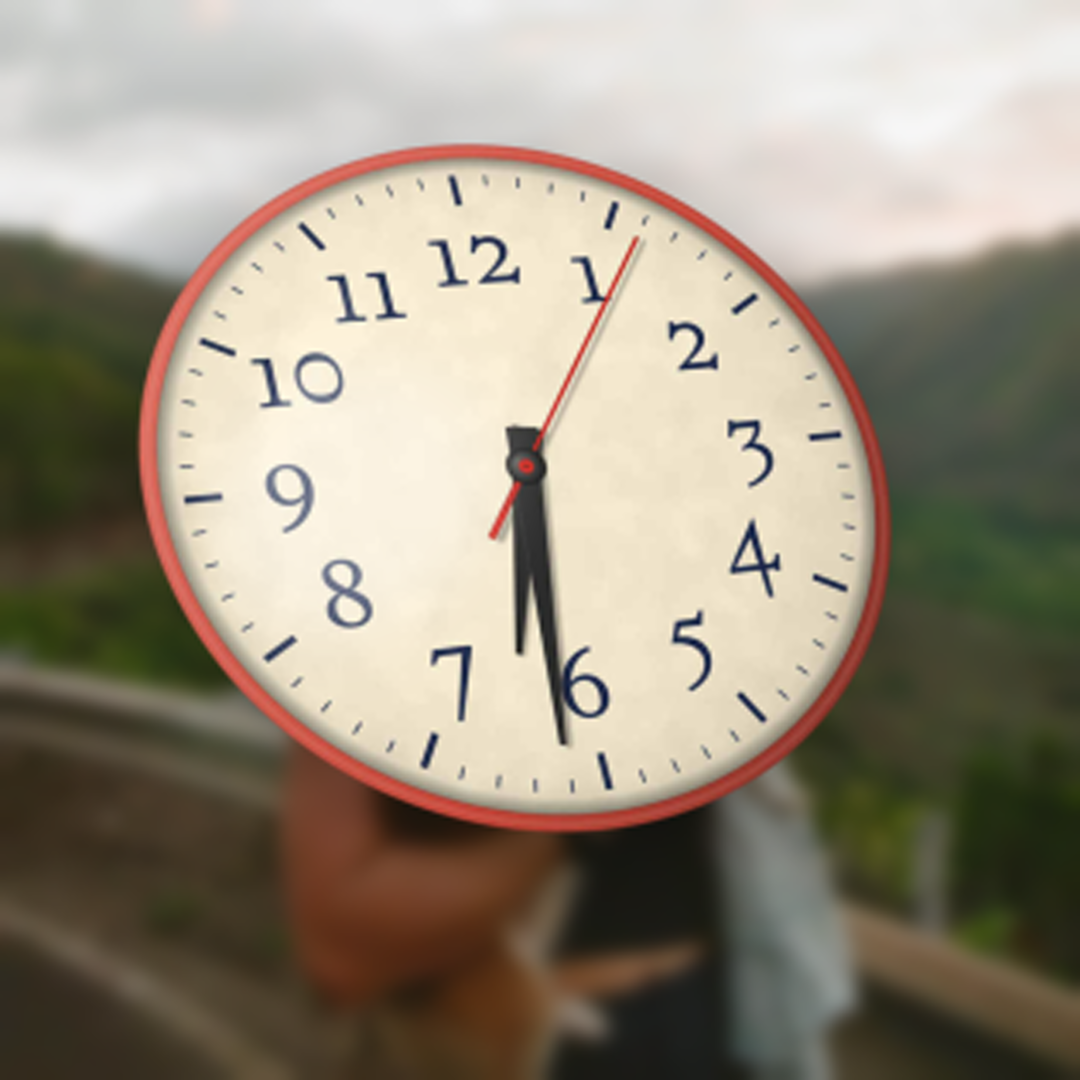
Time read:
6:31:06
